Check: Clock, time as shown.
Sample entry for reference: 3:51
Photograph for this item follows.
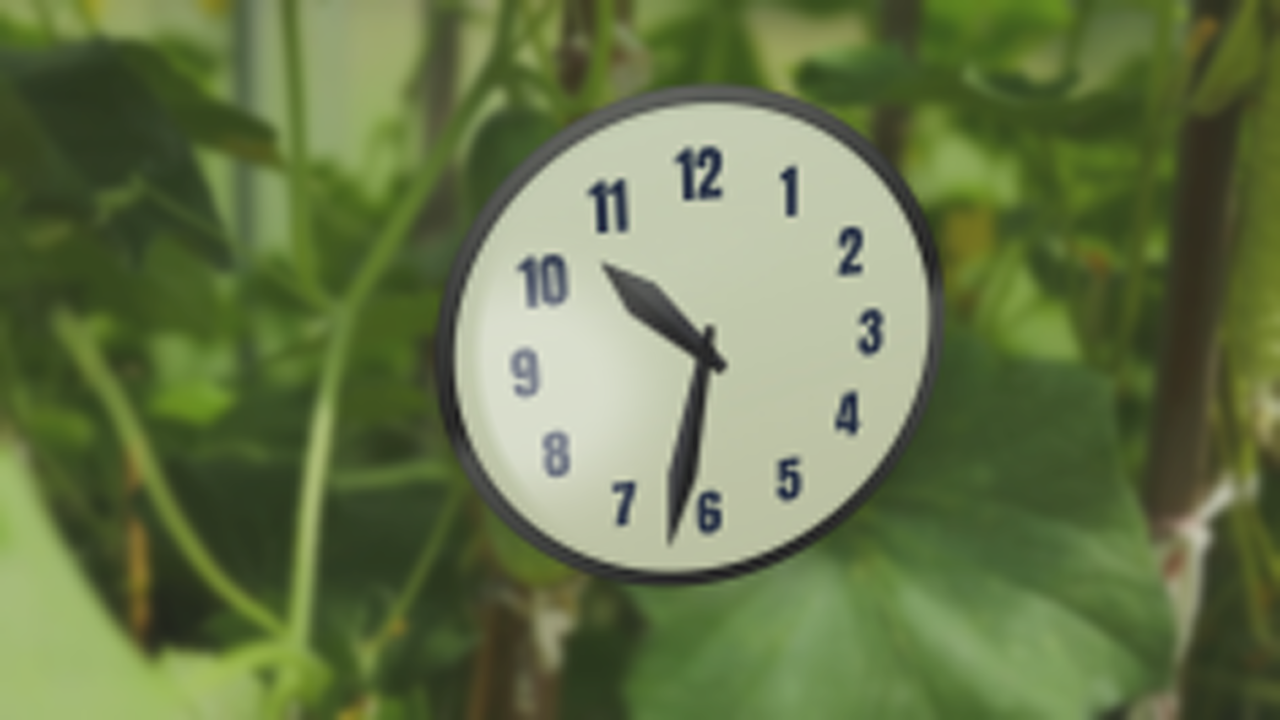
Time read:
10:32
